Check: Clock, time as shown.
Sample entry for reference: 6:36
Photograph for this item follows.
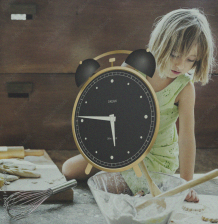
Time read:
5:46
